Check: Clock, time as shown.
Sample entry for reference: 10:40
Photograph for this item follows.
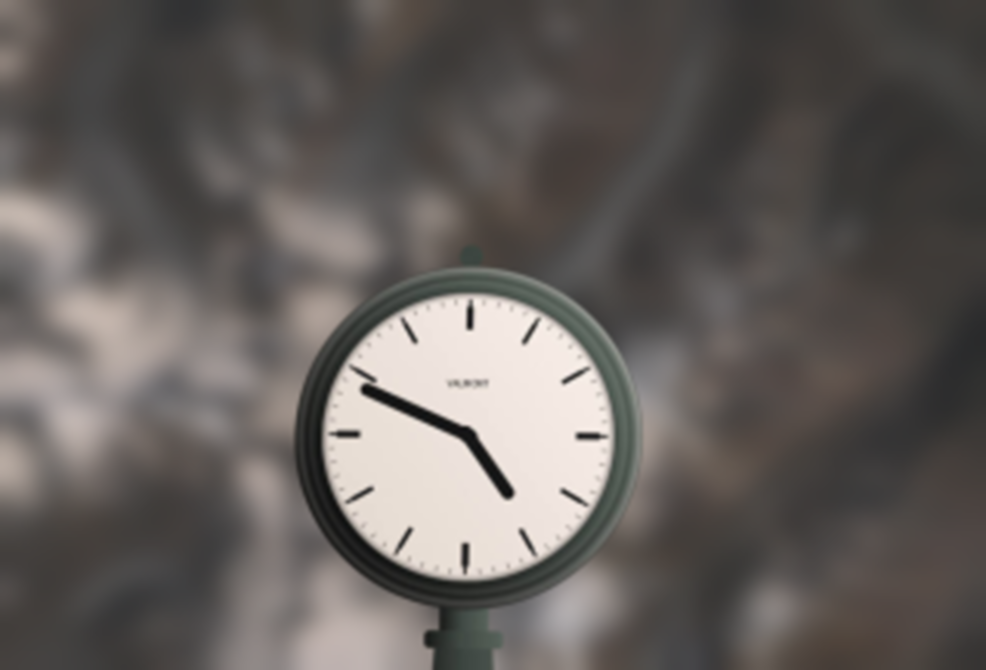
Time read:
4:49
